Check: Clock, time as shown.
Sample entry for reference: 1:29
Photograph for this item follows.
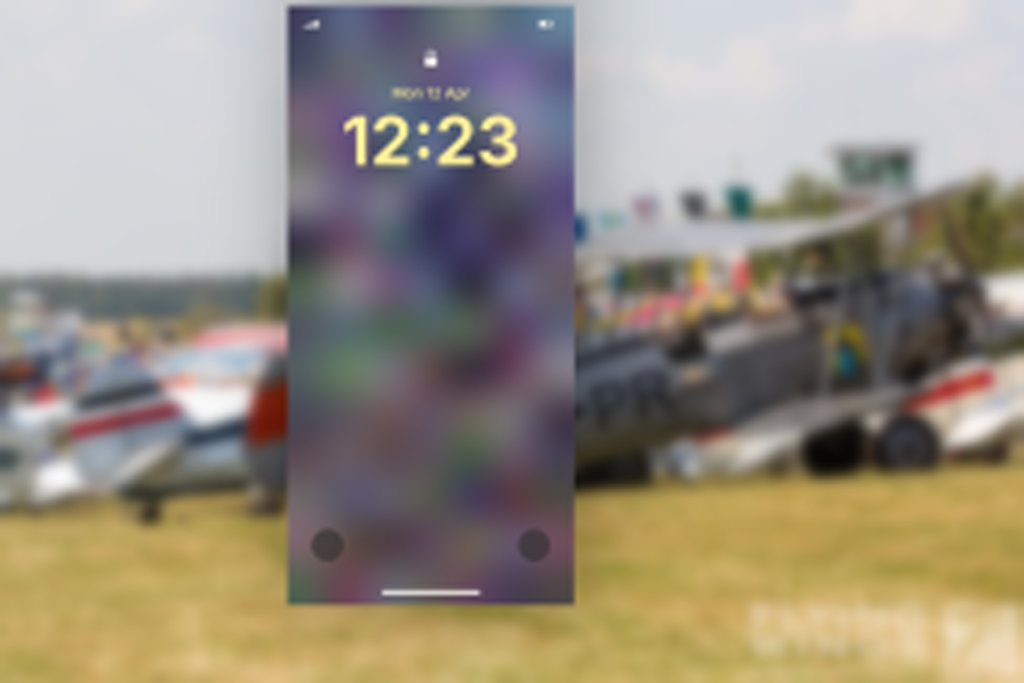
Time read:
12:23
